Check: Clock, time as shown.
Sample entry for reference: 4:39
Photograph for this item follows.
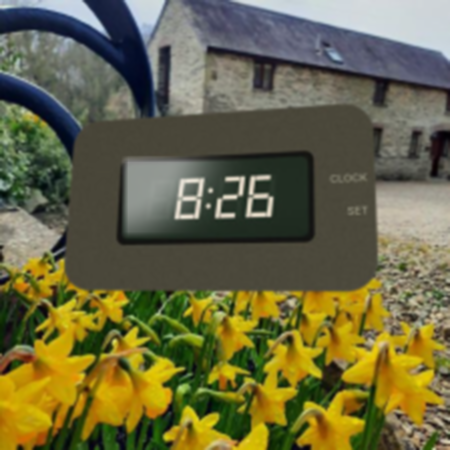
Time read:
8:26
